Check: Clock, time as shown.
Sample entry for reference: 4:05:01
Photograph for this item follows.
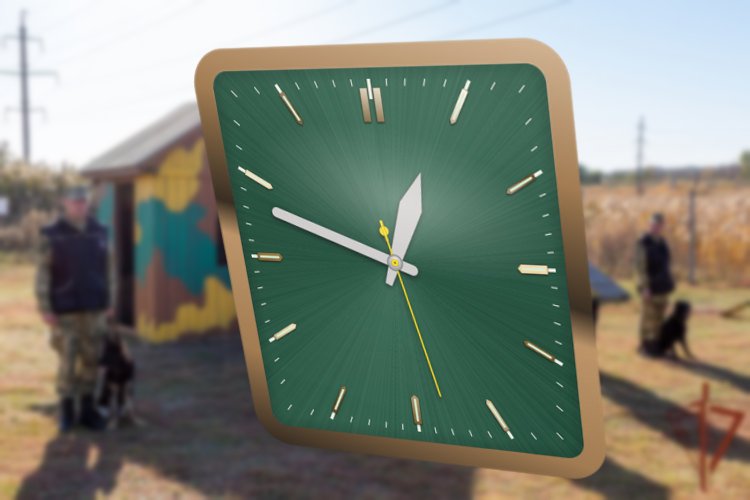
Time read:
12:48:28
